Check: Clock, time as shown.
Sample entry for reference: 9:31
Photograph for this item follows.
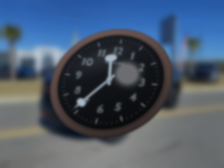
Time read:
11:36
